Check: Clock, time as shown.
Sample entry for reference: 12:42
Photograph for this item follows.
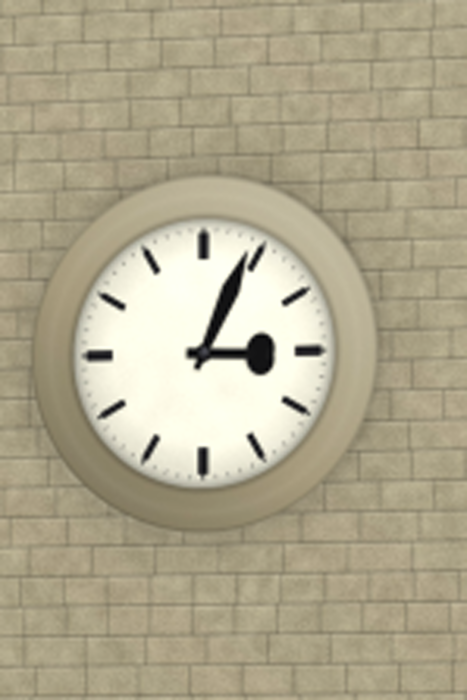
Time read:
3:04
